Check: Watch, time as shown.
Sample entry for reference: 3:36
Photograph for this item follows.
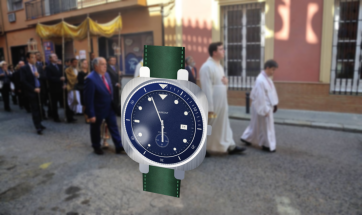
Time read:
5:56
